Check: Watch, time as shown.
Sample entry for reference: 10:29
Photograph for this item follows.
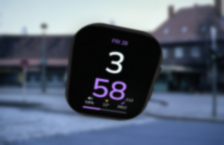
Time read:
3:58
